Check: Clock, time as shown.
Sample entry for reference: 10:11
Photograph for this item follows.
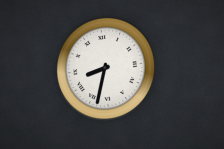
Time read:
8:33
